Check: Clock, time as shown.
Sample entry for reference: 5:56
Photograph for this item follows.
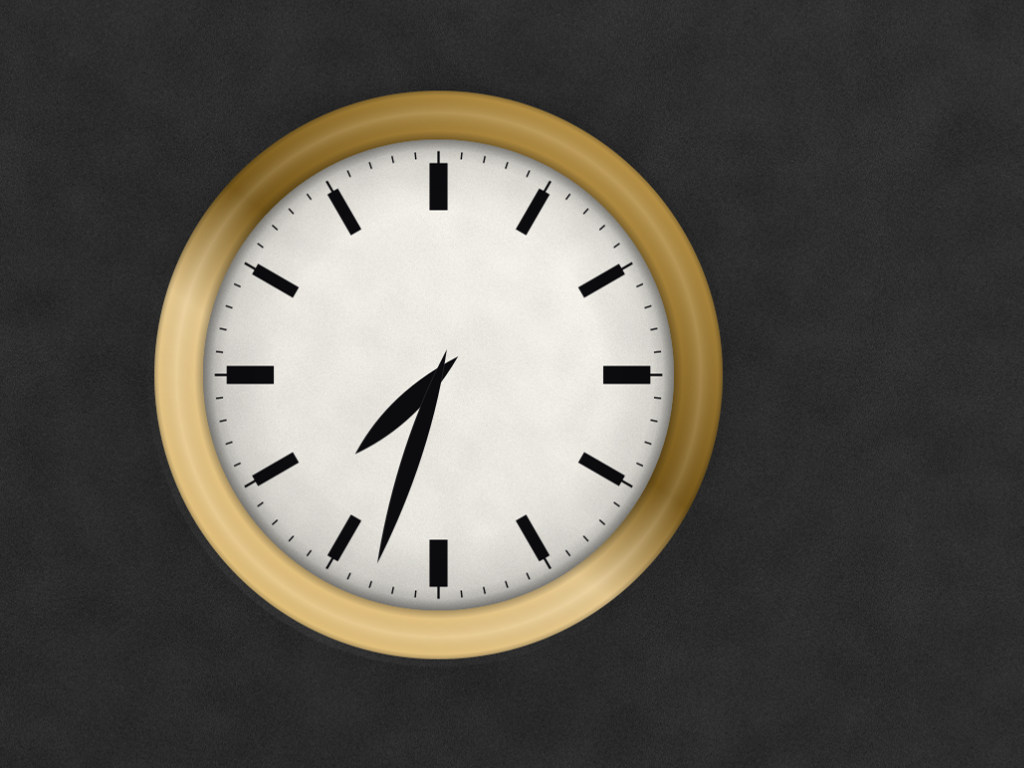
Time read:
7:33
